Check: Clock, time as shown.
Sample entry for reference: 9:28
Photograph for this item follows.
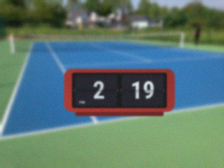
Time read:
2:19
